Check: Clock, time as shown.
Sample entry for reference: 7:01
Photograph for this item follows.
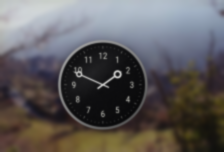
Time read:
1:49
